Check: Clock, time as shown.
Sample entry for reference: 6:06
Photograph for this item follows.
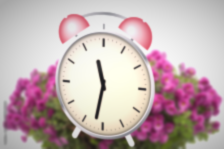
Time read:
11:32
